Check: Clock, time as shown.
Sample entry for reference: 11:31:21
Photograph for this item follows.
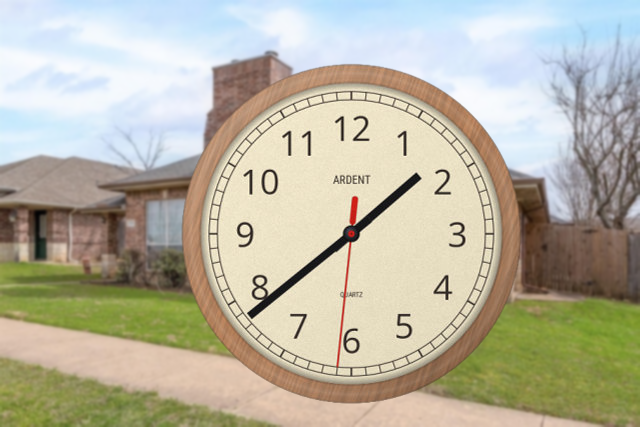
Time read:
1:38:31
